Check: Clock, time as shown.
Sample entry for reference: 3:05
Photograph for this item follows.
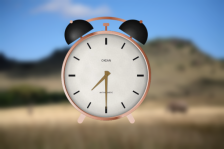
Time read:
7:30
